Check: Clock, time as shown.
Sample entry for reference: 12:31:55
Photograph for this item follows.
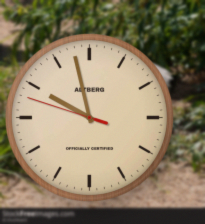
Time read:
9:57:48
